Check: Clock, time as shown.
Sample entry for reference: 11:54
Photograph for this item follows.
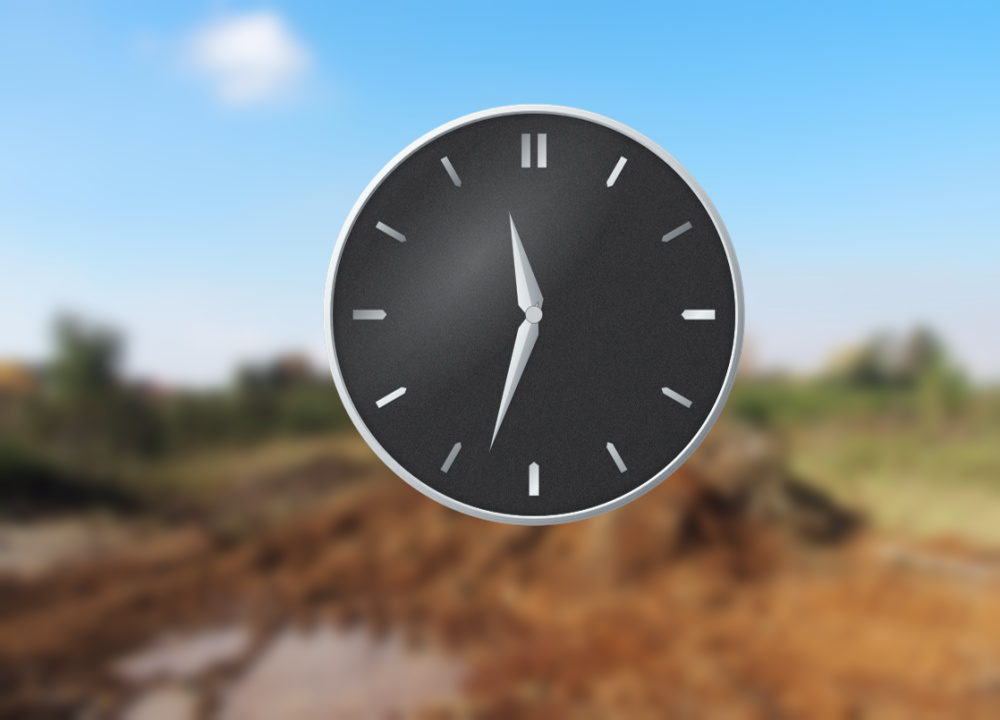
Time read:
11:33
